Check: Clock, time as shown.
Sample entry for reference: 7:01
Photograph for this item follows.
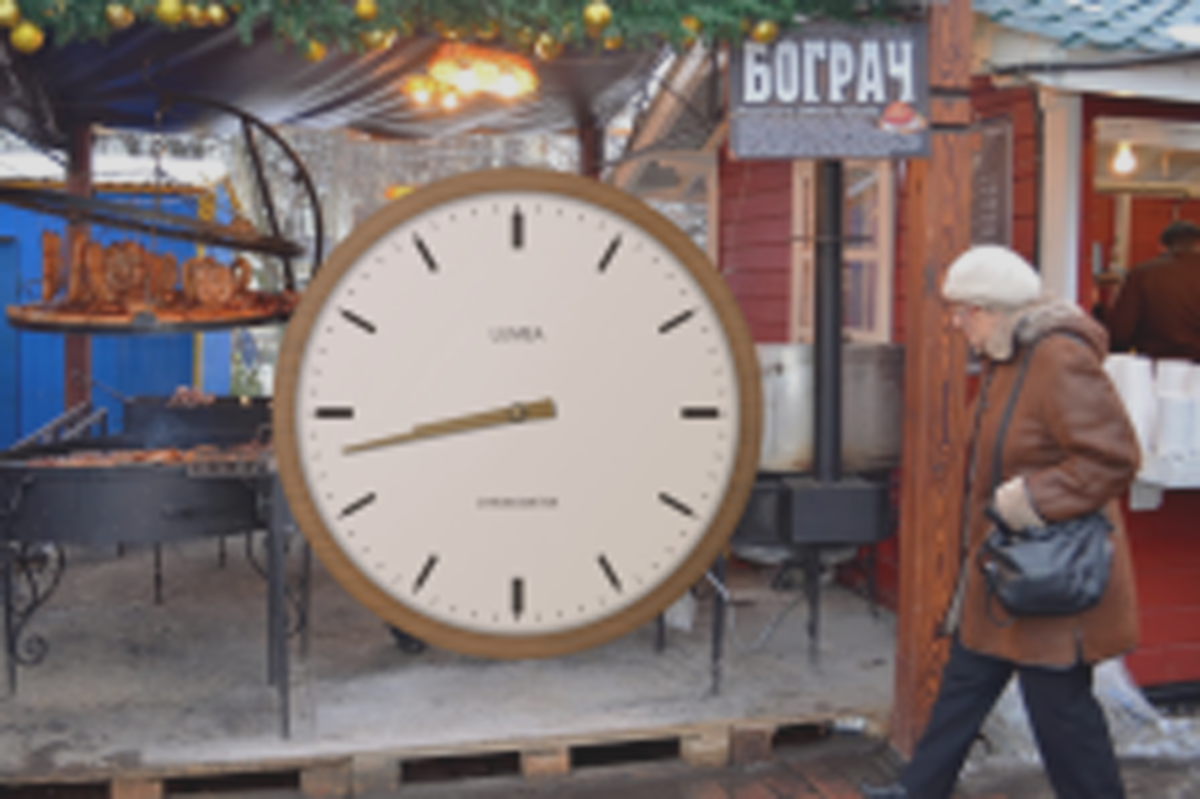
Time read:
8:43
